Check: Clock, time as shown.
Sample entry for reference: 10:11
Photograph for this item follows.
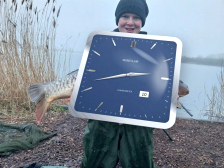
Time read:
2:42
